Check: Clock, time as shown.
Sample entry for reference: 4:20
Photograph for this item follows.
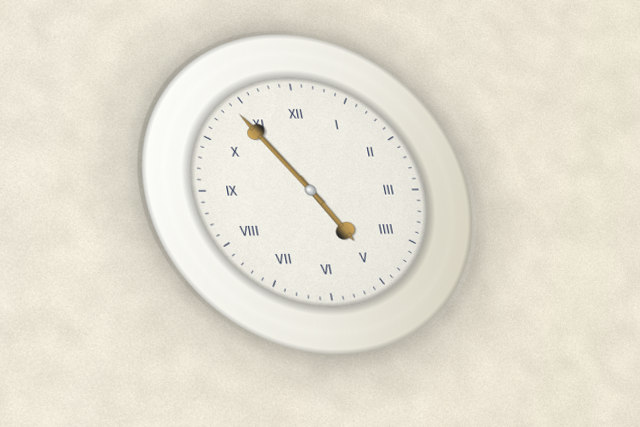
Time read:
4:54
